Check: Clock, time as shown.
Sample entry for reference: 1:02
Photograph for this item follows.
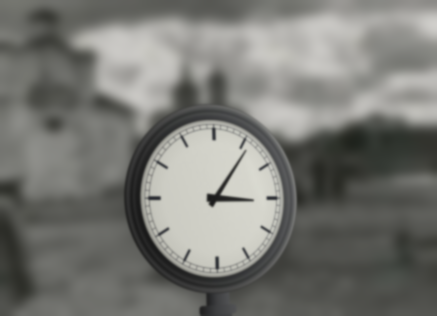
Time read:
3:06
